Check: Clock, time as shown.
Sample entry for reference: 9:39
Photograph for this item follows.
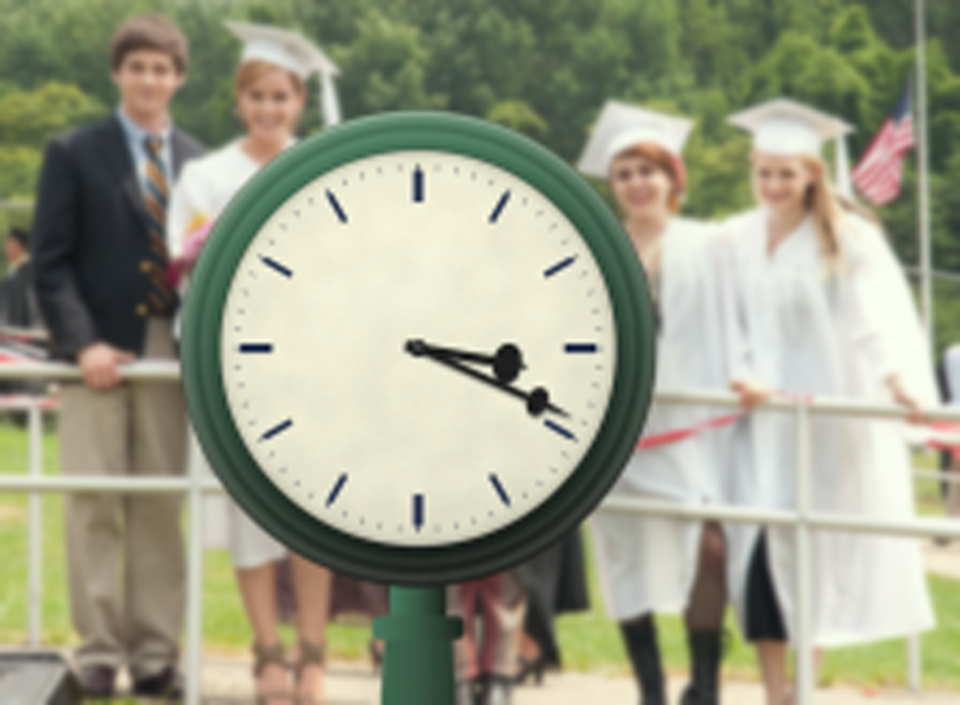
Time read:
3:19
